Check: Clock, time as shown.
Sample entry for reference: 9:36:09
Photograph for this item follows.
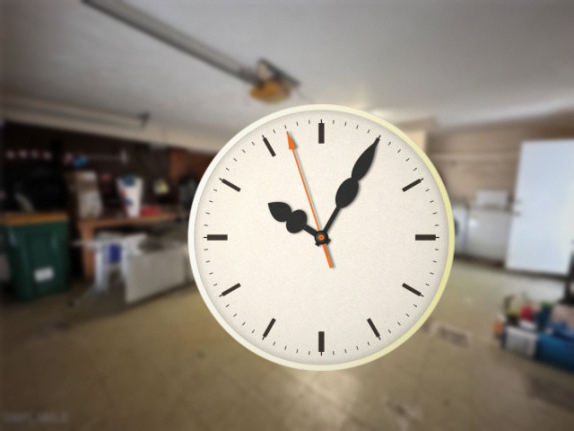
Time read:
10:04:57
